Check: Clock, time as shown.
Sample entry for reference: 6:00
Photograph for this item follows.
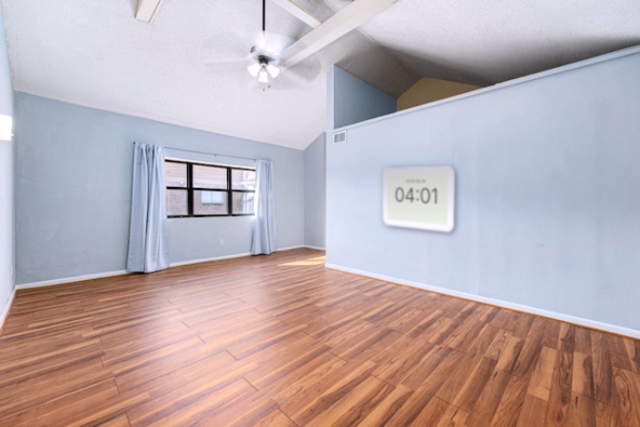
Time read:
4:01
